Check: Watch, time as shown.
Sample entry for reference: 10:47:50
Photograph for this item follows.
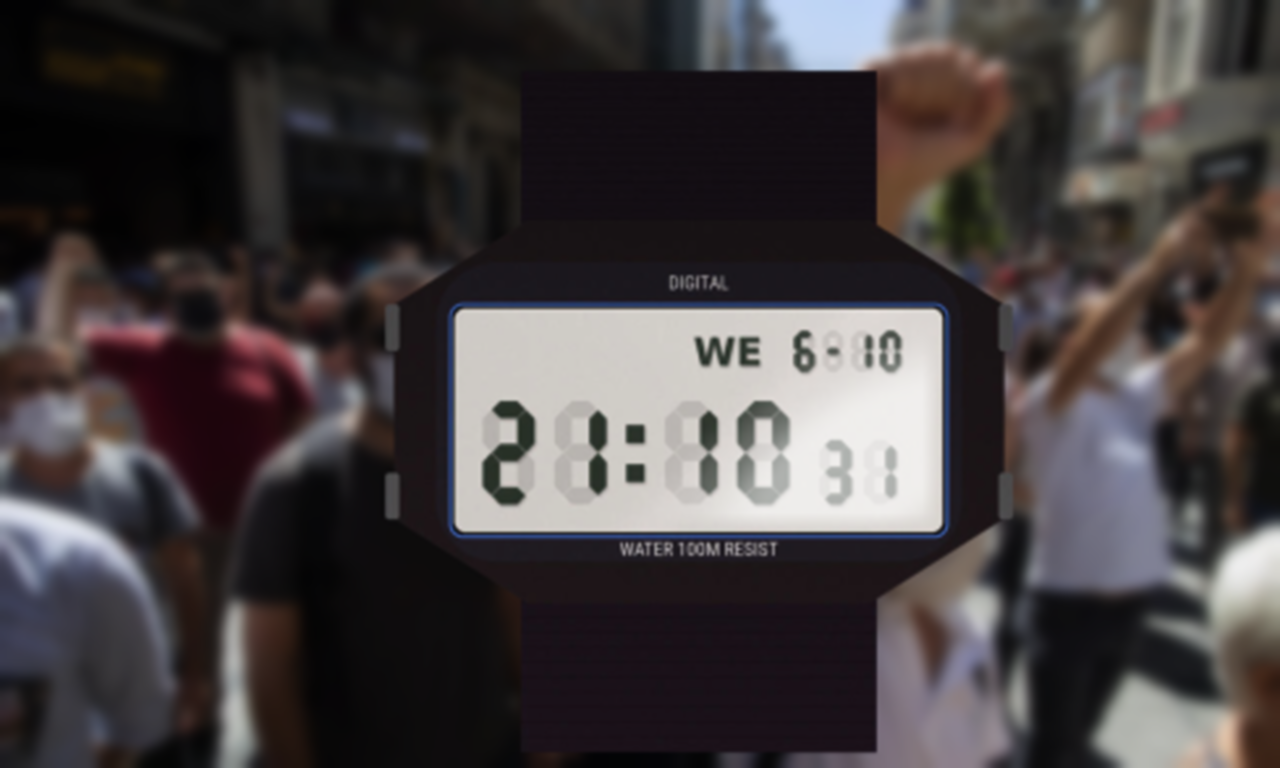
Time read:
21:10:31
